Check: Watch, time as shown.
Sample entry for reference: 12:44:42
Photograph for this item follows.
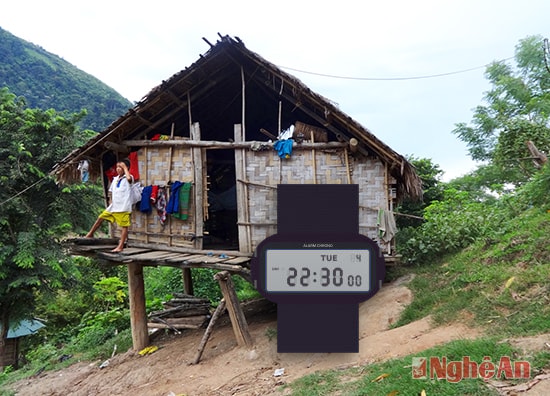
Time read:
22:30:00
